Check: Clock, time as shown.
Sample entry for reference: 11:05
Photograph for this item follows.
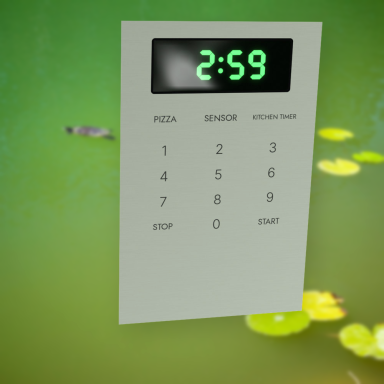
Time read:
2:59
